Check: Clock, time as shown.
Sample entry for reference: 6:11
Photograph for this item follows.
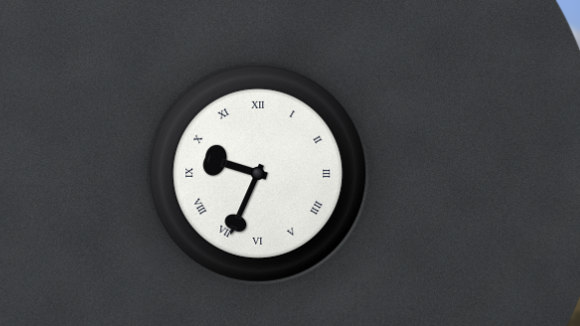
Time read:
9:34
